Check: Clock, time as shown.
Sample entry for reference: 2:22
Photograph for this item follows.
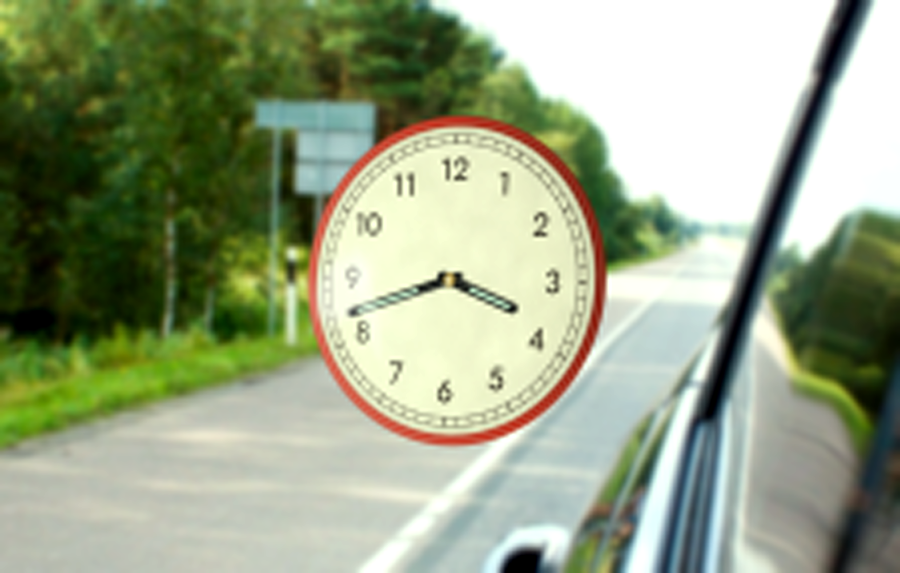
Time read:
3:42
